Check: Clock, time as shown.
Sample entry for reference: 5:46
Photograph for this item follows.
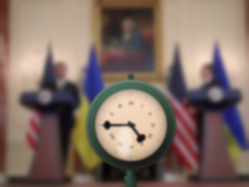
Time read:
4:45
